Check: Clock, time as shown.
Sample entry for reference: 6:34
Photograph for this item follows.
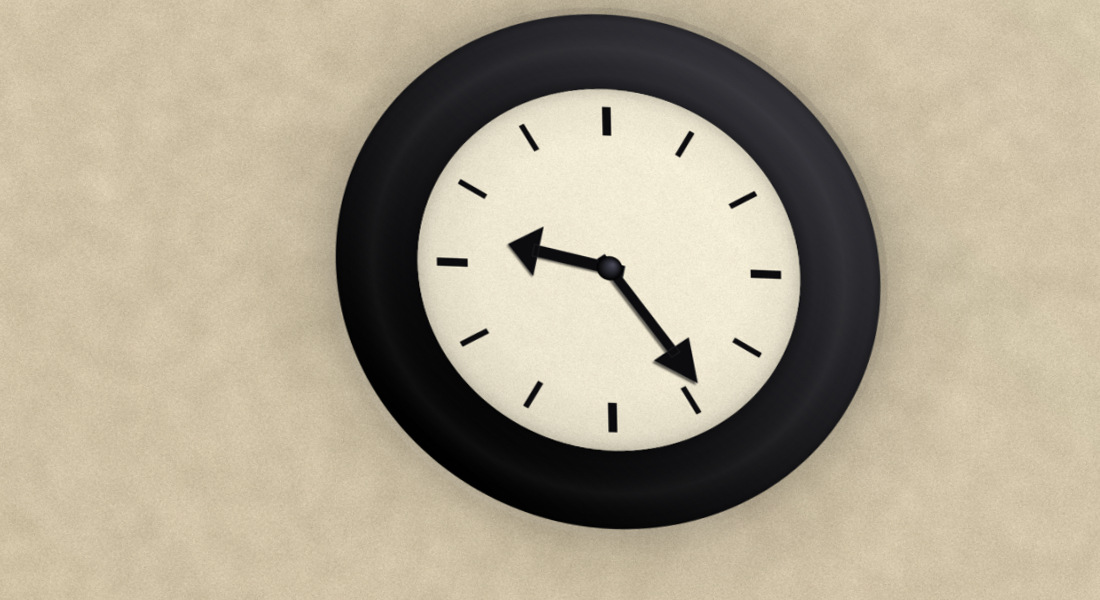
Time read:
9:24
